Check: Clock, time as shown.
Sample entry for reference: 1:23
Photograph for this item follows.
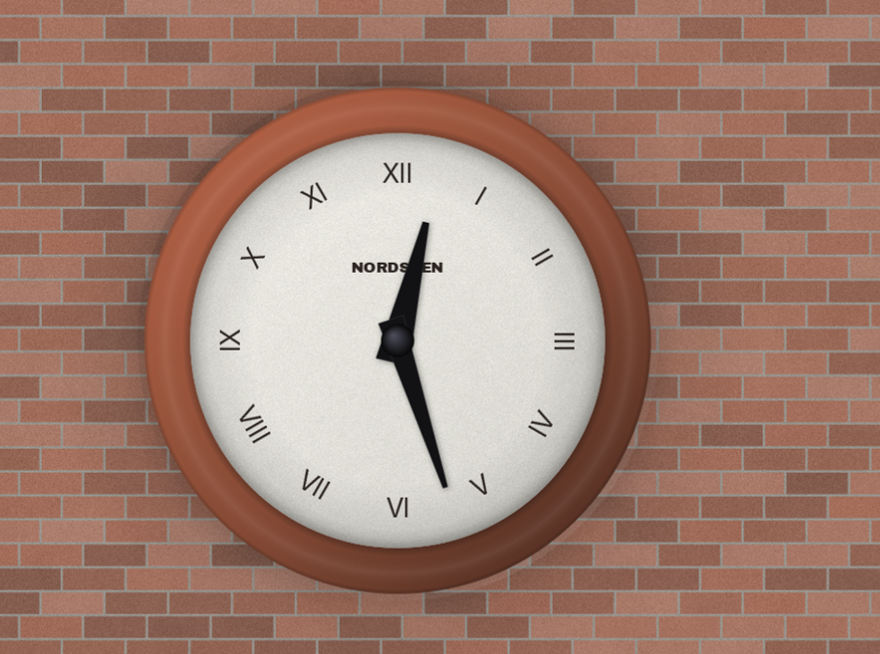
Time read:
12:27
